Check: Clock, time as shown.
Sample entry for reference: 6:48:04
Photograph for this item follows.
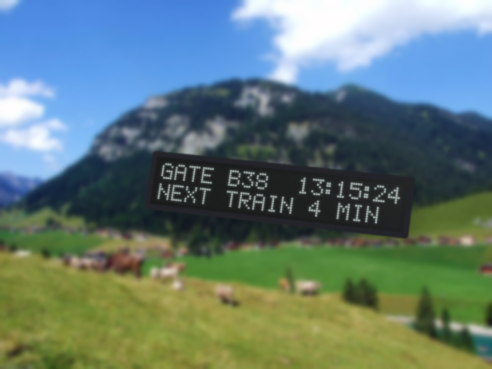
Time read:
13:15:24
